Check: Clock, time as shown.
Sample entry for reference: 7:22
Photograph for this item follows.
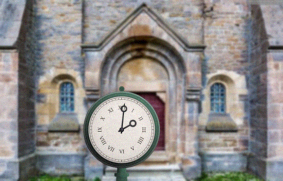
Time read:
2:01
